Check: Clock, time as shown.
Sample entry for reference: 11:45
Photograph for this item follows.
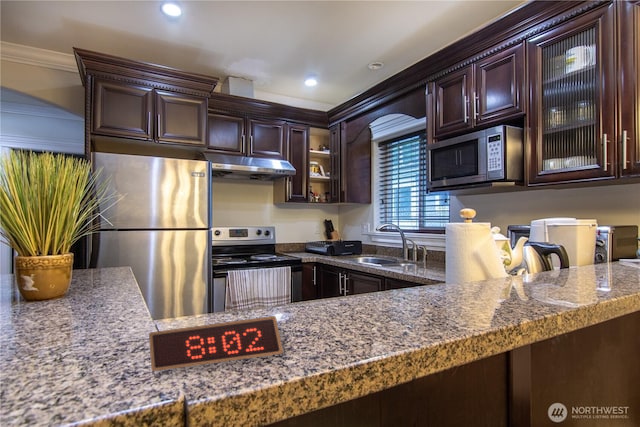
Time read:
8:02
